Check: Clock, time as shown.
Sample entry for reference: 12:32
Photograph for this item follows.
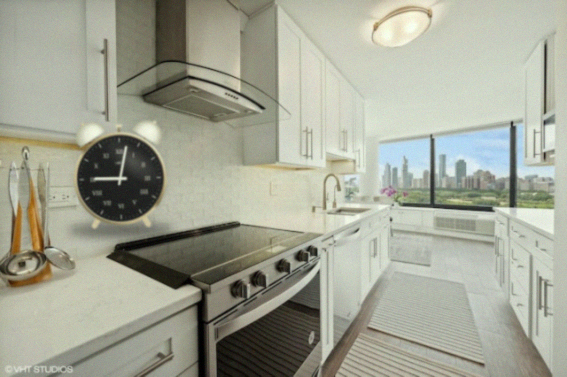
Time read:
9:02
